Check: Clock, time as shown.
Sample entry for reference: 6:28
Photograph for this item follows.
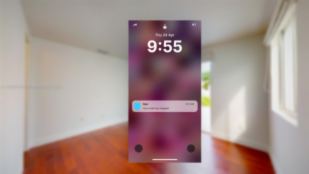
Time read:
9:55
